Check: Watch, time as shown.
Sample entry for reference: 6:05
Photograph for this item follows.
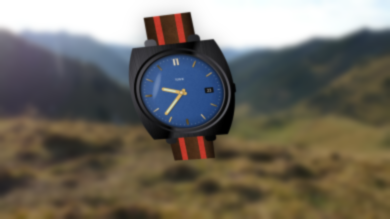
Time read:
9:37
